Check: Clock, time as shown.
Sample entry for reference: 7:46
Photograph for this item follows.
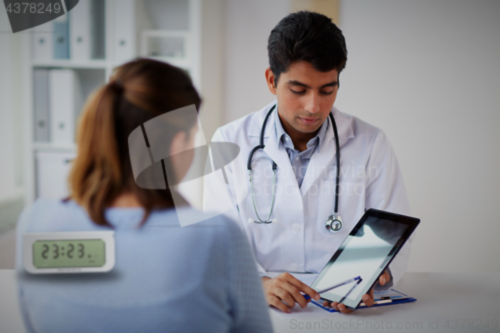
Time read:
23:23
